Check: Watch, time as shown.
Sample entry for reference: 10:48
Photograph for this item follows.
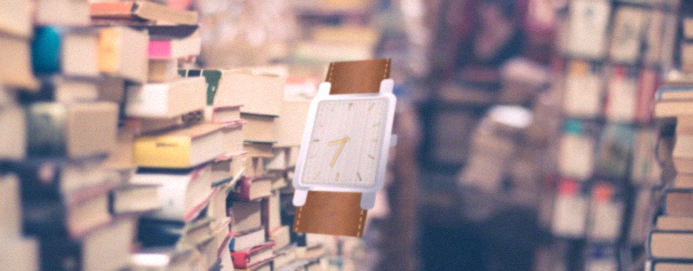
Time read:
8:33
